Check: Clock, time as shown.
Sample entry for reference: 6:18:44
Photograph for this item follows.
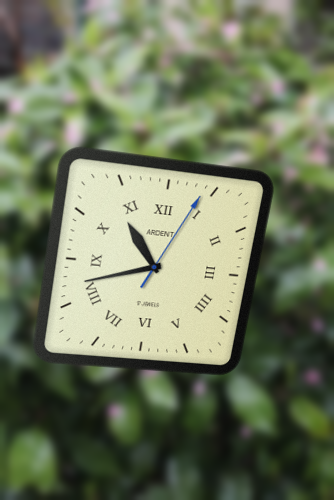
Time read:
10:42:04
